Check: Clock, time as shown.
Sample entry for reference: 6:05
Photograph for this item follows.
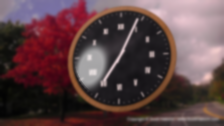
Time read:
7:04
